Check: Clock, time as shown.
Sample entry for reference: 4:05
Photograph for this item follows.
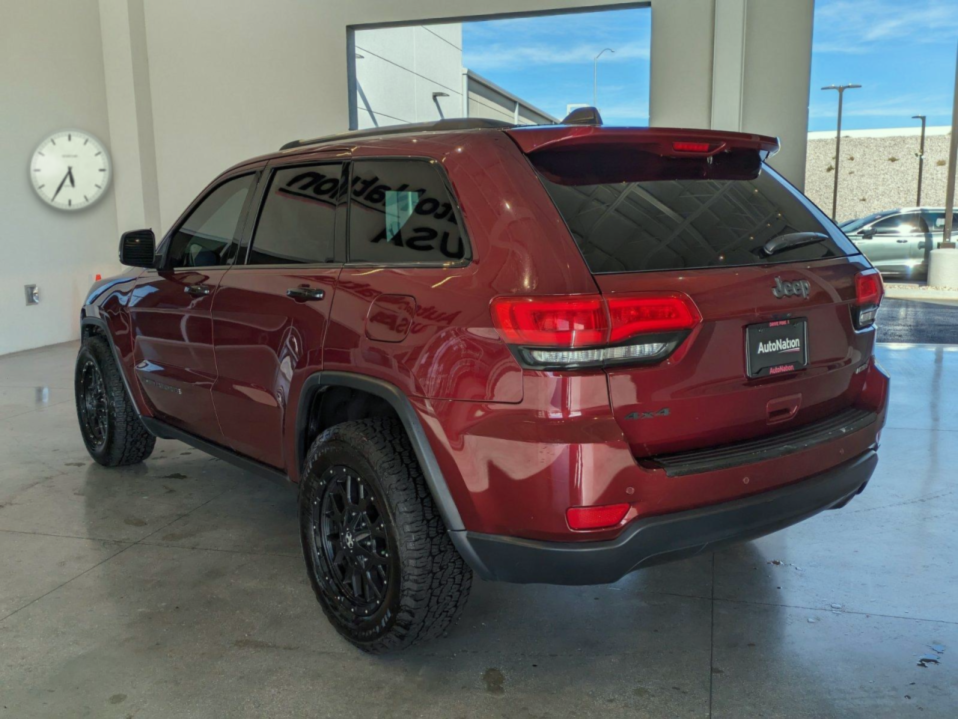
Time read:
5:35
